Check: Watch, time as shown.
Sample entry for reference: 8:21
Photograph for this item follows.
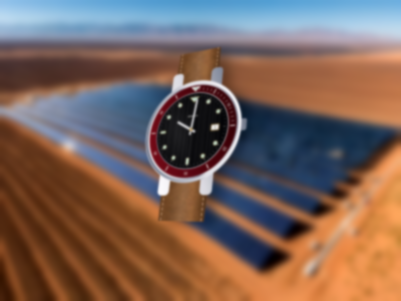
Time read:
10:01
